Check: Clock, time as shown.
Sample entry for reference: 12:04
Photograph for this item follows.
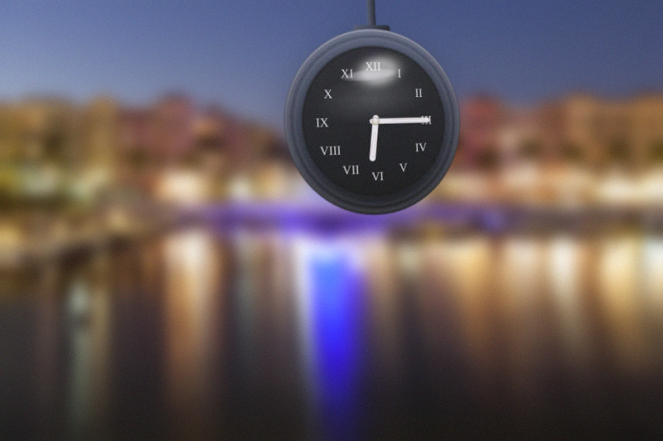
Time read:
6:15
